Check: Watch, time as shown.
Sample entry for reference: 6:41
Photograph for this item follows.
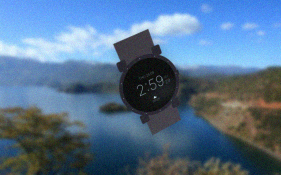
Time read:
2:59
